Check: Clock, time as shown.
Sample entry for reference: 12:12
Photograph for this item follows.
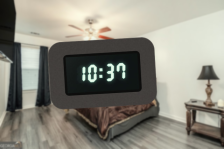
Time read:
10:37
